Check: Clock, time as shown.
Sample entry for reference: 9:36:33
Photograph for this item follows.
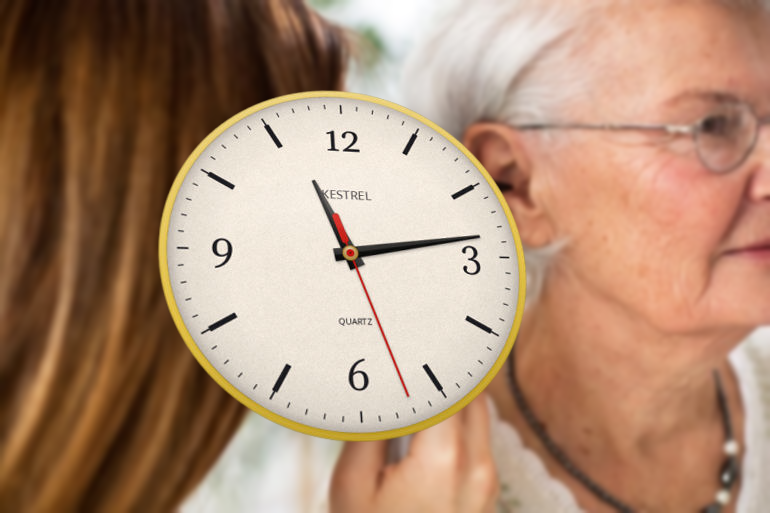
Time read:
11:13:27
